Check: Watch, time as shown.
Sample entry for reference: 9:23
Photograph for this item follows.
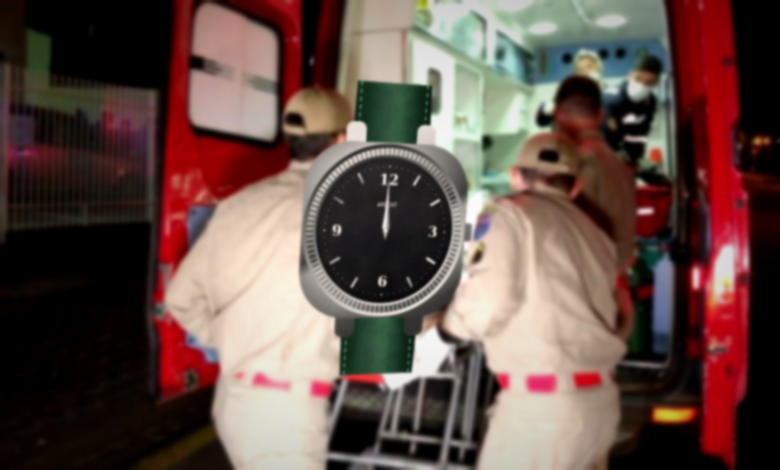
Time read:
12:00
